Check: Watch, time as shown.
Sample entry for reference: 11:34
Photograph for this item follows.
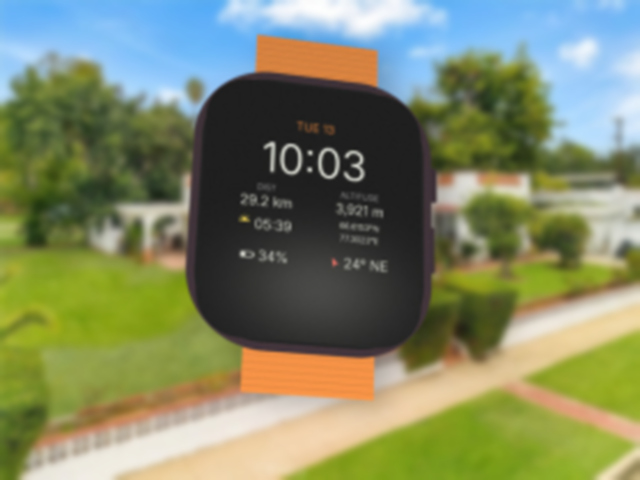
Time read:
10:03
